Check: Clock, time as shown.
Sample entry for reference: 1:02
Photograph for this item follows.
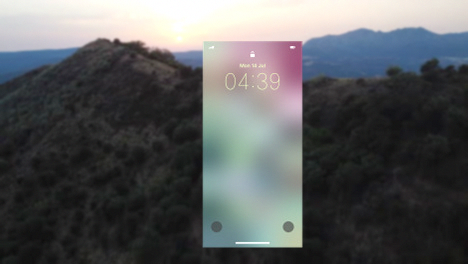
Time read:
4:39
